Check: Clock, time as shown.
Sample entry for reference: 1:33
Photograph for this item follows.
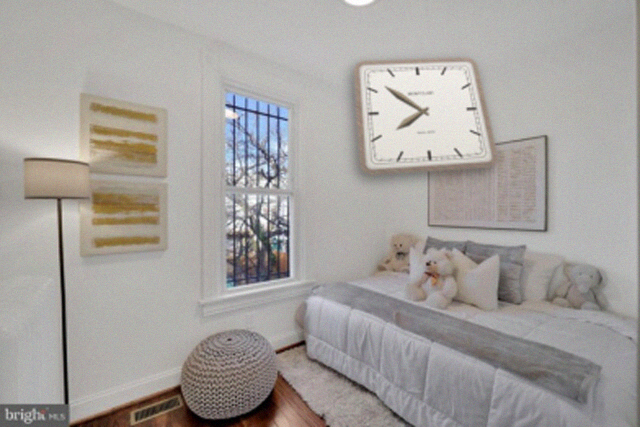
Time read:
7:52
